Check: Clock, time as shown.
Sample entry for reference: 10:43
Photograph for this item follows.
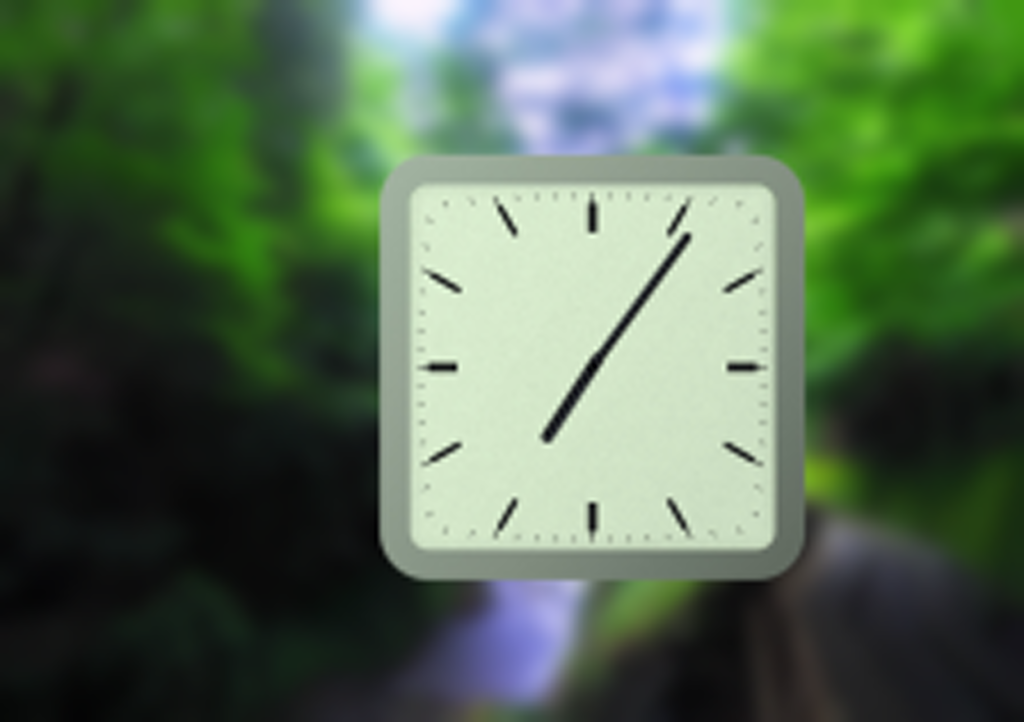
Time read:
7:06
